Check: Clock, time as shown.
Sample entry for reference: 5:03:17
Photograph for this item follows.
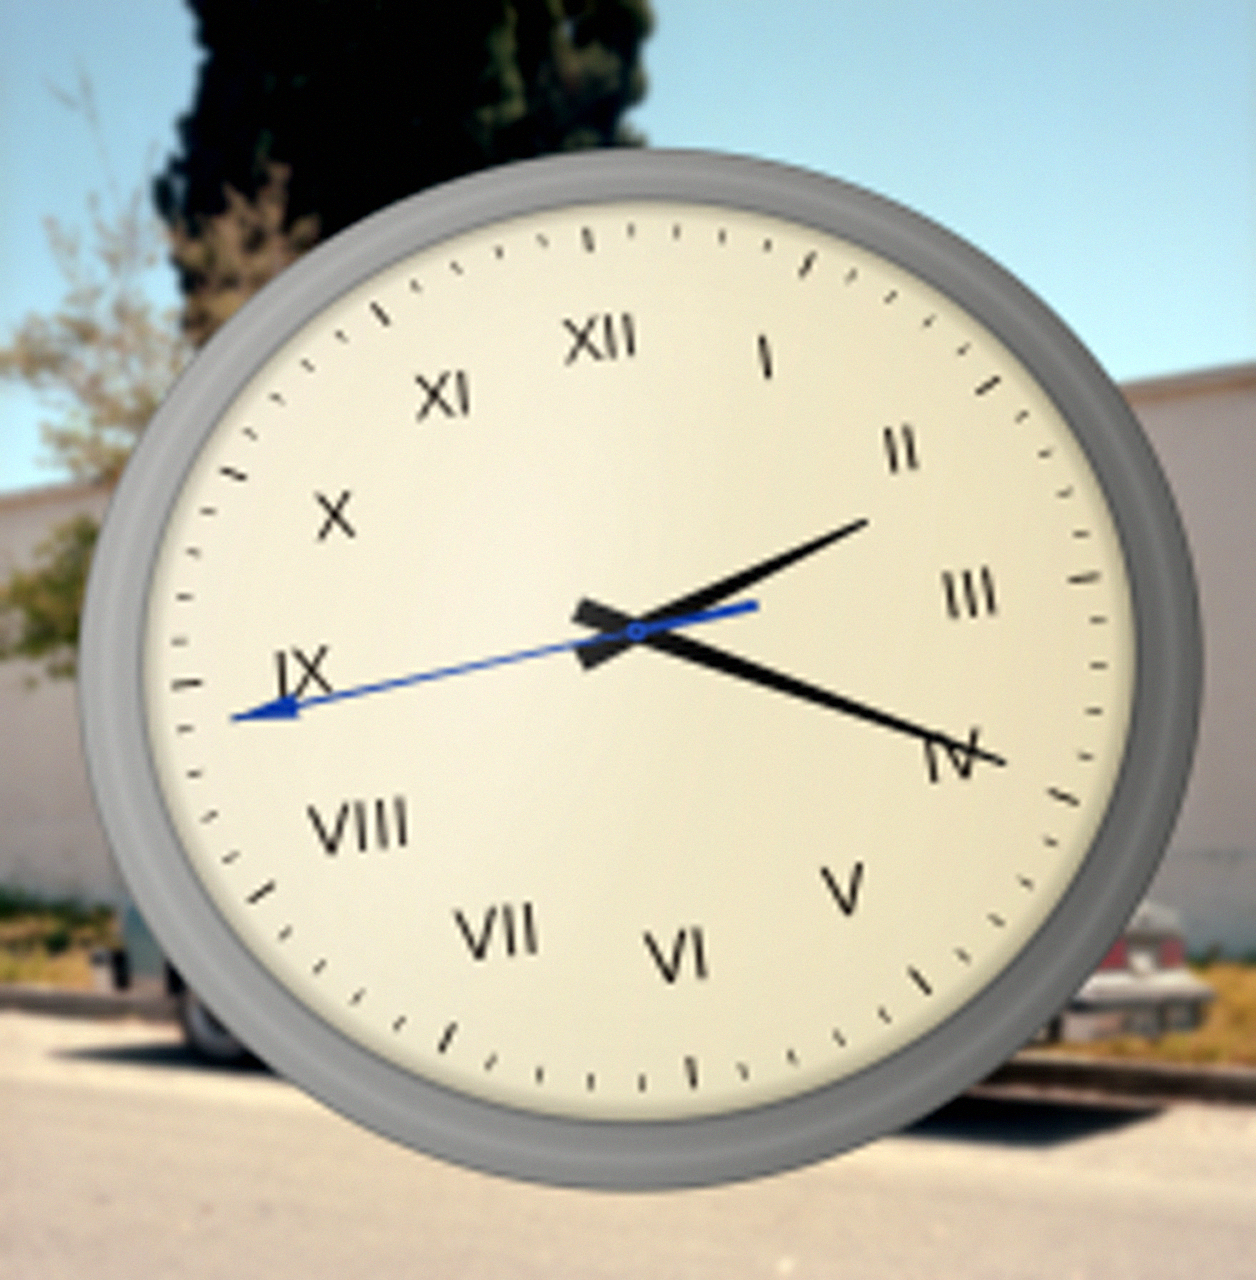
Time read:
2:19:44
